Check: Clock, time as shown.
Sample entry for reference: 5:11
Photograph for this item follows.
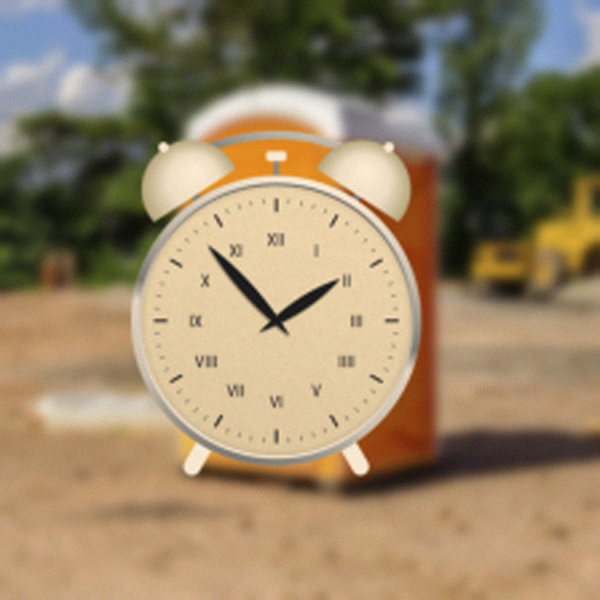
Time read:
1:53
